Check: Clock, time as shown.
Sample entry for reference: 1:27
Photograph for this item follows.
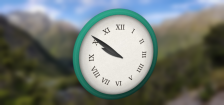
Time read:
9:51
